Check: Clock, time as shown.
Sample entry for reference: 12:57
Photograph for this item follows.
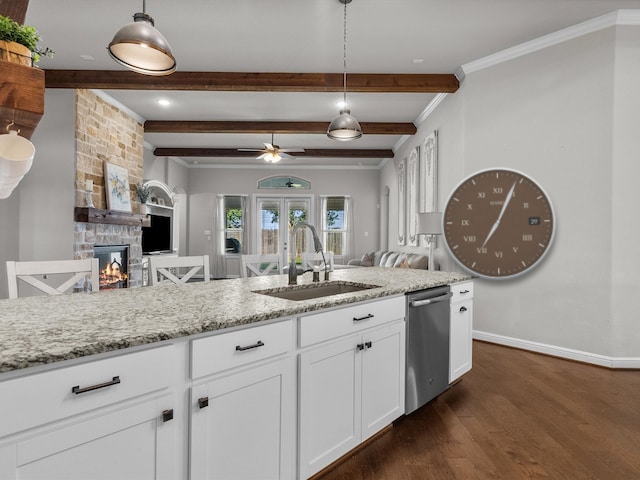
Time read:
7:04
